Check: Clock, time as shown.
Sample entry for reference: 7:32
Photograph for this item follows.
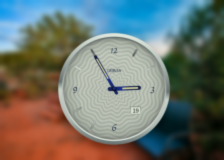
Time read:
2:55
